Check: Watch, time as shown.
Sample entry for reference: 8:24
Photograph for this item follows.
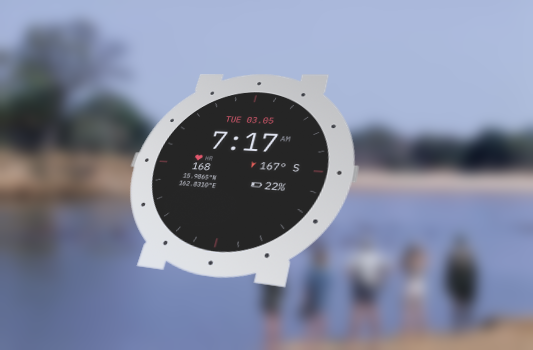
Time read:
7:17
